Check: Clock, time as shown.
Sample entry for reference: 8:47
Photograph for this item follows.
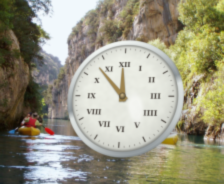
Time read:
11:53
